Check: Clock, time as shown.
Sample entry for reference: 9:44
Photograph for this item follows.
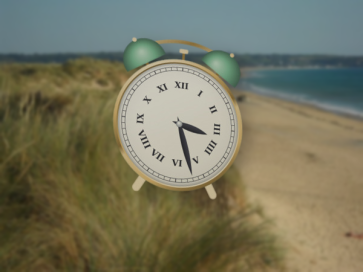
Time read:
3:27
